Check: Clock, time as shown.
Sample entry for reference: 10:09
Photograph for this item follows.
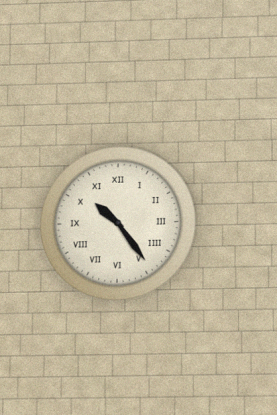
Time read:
10:24
